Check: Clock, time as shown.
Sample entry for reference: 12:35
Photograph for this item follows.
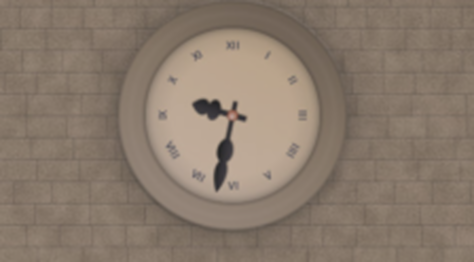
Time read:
9:32
